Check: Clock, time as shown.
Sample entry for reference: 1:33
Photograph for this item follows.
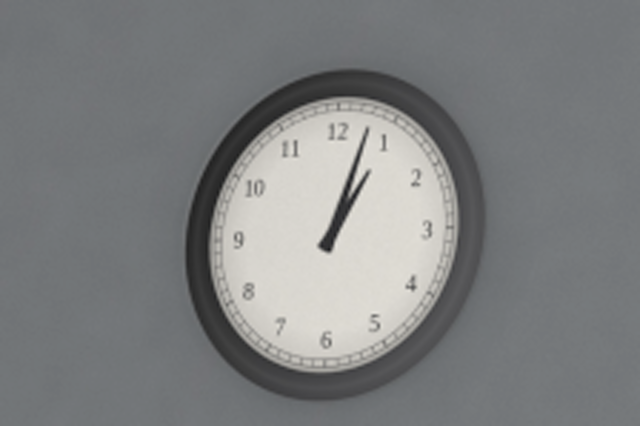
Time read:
1:03
